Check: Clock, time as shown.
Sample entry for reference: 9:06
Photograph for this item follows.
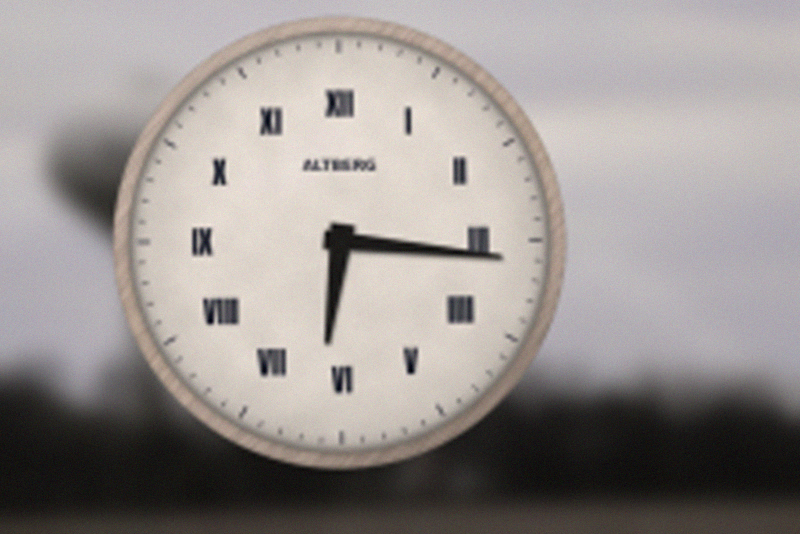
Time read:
6:16
